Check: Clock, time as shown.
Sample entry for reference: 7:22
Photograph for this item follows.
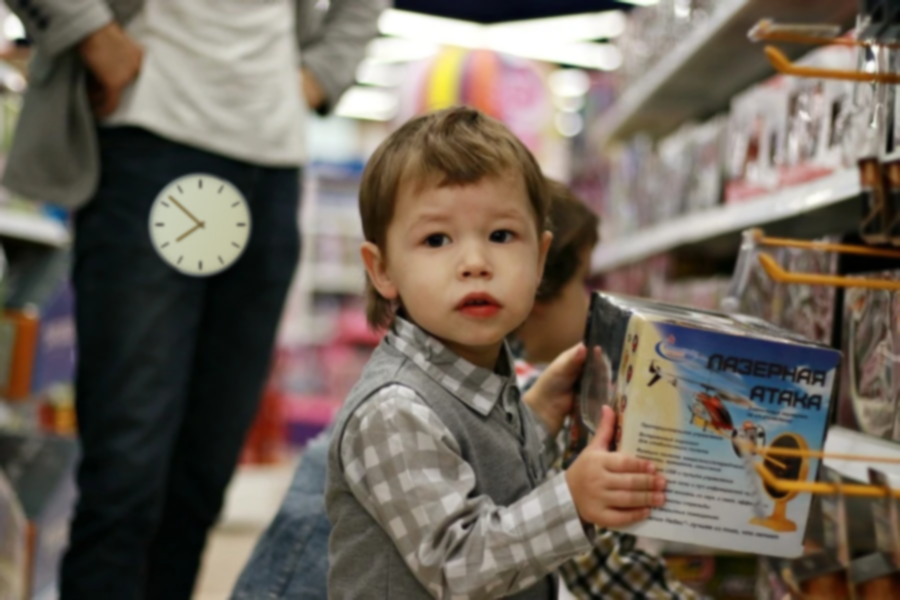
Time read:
7:52
